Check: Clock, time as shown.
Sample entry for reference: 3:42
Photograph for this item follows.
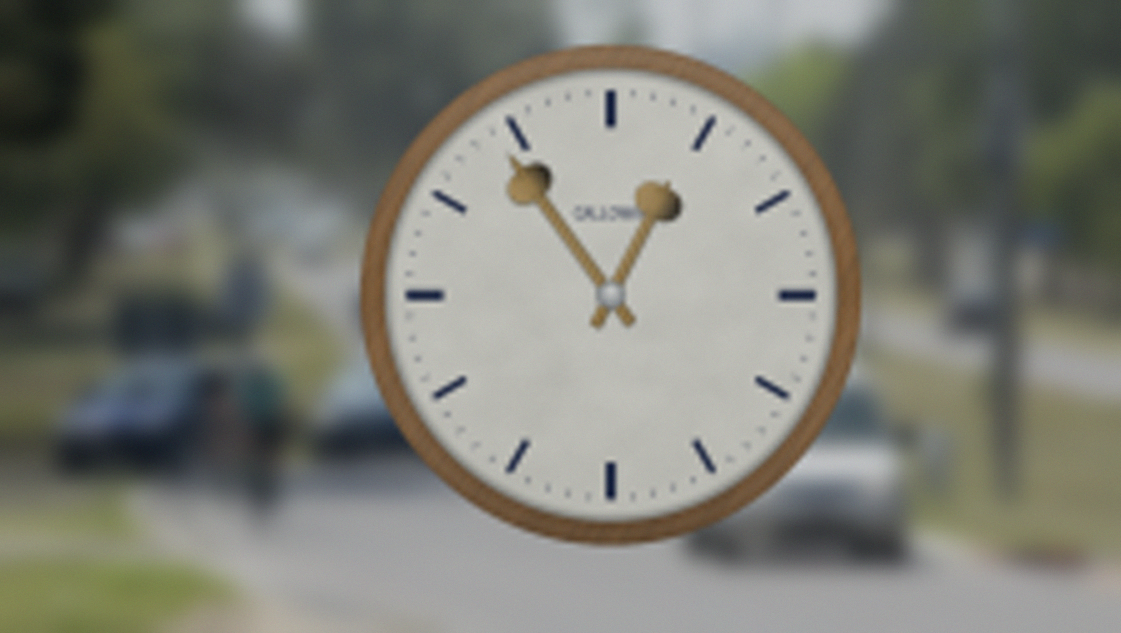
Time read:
12:54
